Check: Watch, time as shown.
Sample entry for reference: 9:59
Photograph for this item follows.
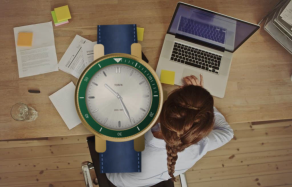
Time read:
10:26
